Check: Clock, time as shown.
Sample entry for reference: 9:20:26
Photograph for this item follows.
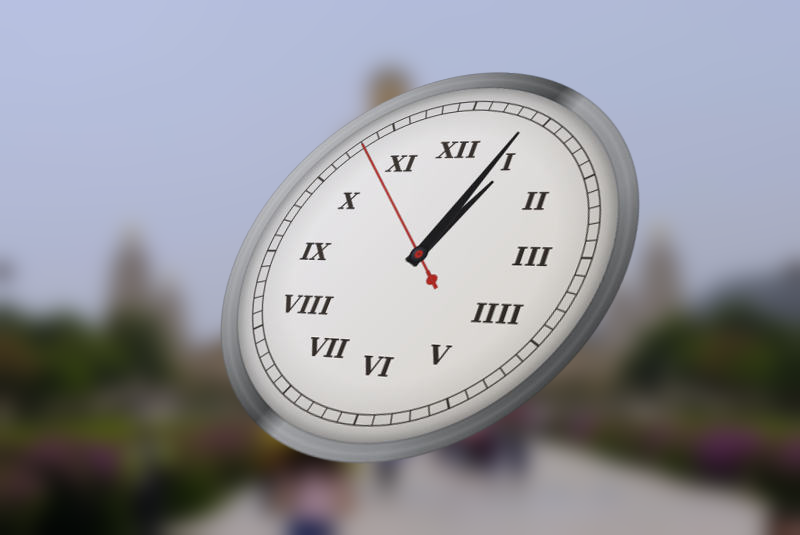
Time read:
1:03:53
